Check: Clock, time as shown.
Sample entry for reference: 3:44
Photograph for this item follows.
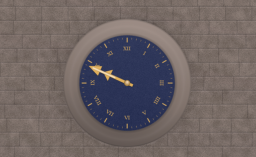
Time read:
9:49
